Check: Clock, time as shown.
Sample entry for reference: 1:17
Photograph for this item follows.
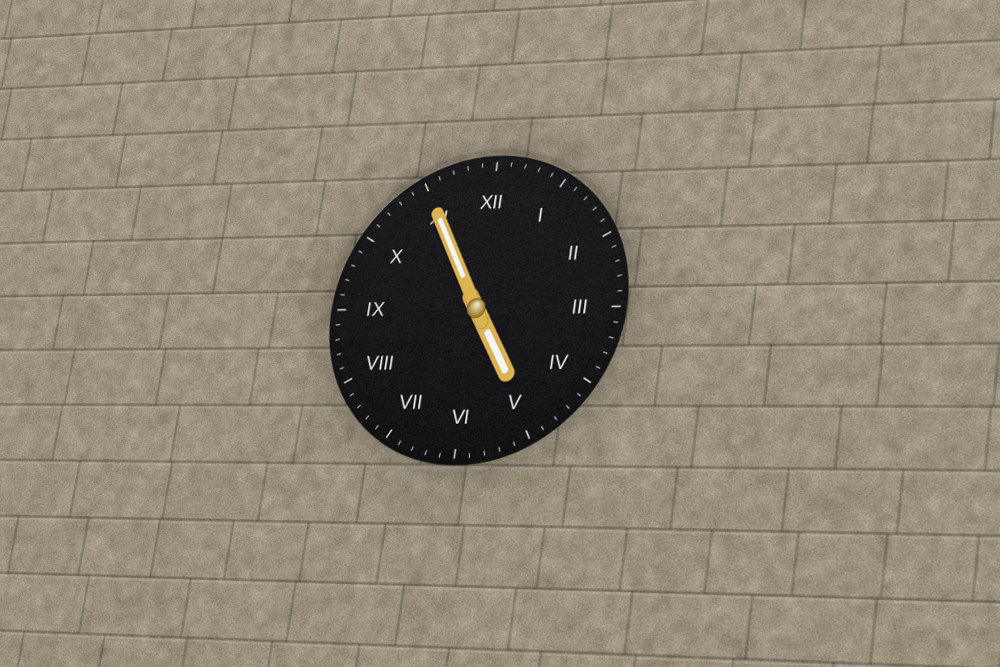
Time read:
4:55
